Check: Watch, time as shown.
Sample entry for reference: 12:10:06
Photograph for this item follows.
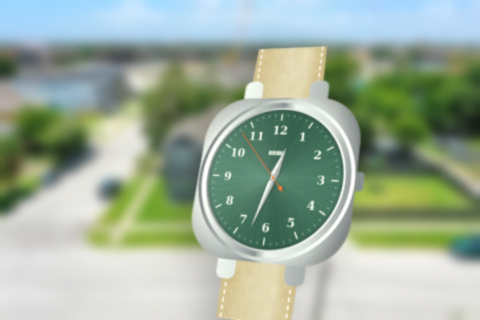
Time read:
12:32:53
